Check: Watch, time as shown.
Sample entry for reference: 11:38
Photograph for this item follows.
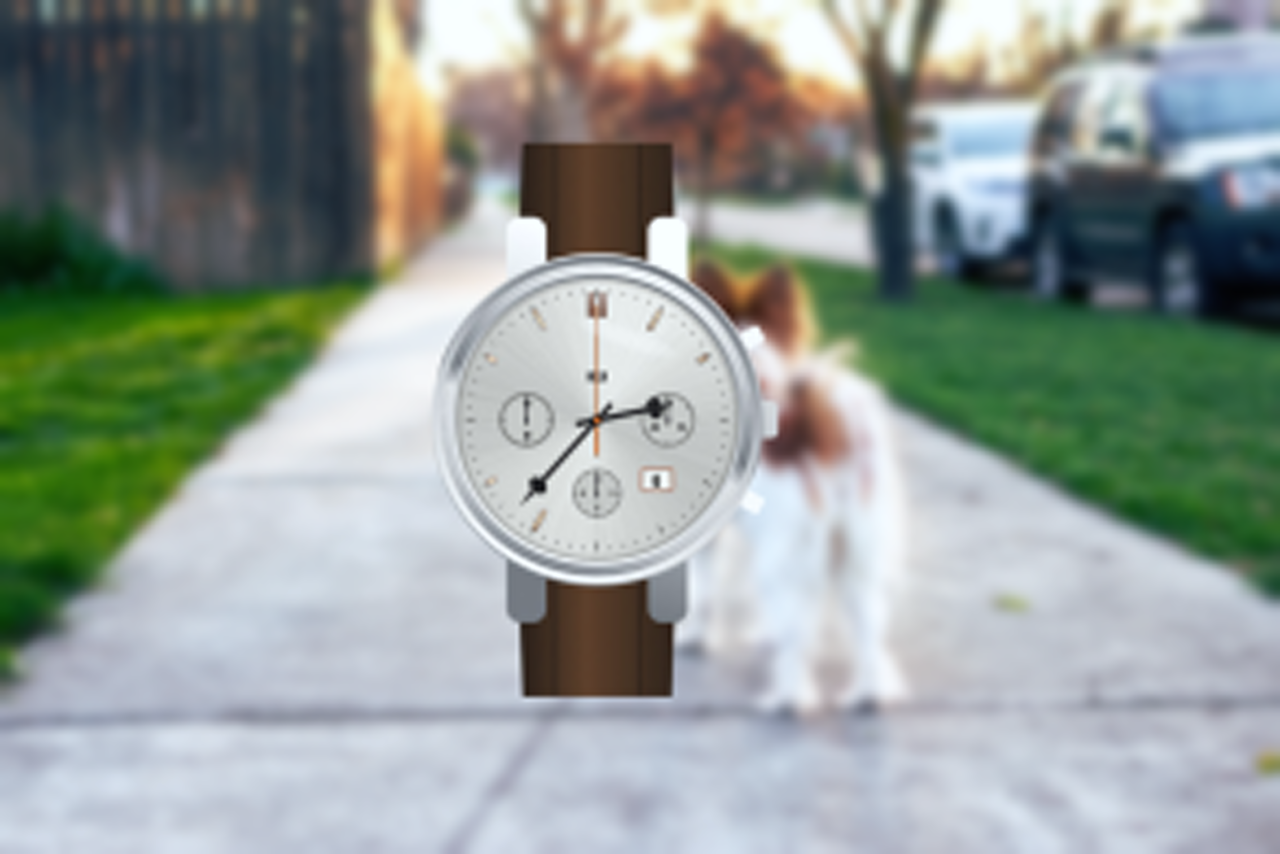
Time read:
2:37
